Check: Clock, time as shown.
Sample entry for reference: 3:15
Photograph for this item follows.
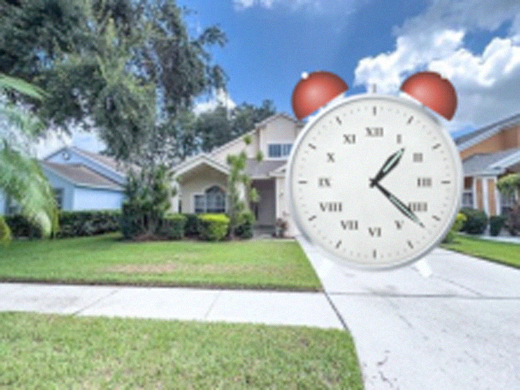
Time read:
1:22
